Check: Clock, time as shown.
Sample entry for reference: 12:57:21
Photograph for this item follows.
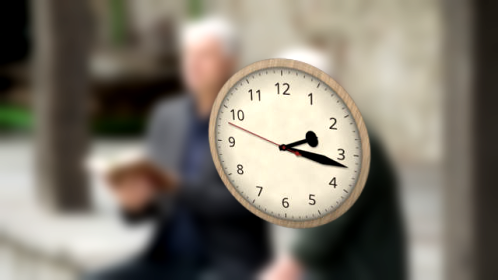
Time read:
2:16:48
